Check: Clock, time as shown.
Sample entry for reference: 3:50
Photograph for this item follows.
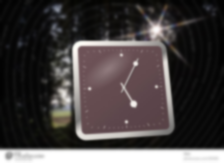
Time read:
5:05
